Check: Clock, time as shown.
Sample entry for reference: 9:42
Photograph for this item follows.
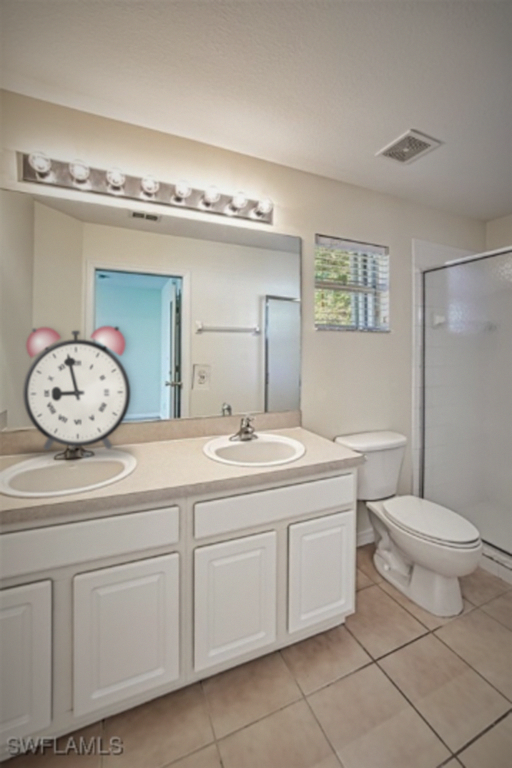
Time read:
8:58
